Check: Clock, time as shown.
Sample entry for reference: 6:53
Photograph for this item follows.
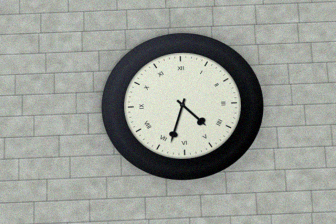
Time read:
4:33
